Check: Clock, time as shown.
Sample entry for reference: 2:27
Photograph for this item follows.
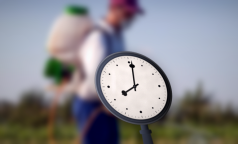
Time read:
8:01
